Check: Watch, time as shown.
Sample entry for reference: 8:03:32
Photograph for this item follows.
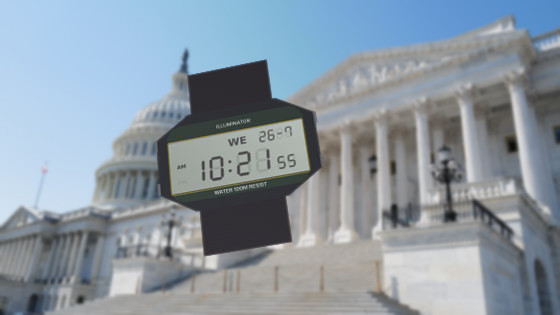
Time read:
10:21:55
